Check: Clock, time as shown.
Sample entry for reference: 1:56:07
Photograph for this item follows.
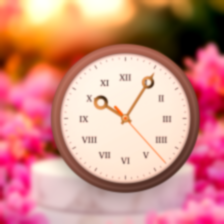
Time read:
10:05:23
